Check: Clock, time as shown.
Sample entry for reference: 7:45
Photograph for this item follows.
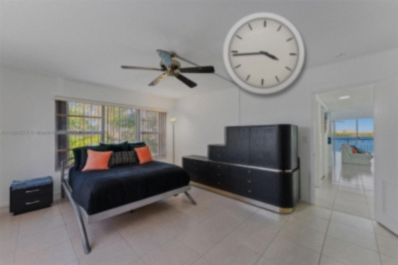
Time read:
3:44
